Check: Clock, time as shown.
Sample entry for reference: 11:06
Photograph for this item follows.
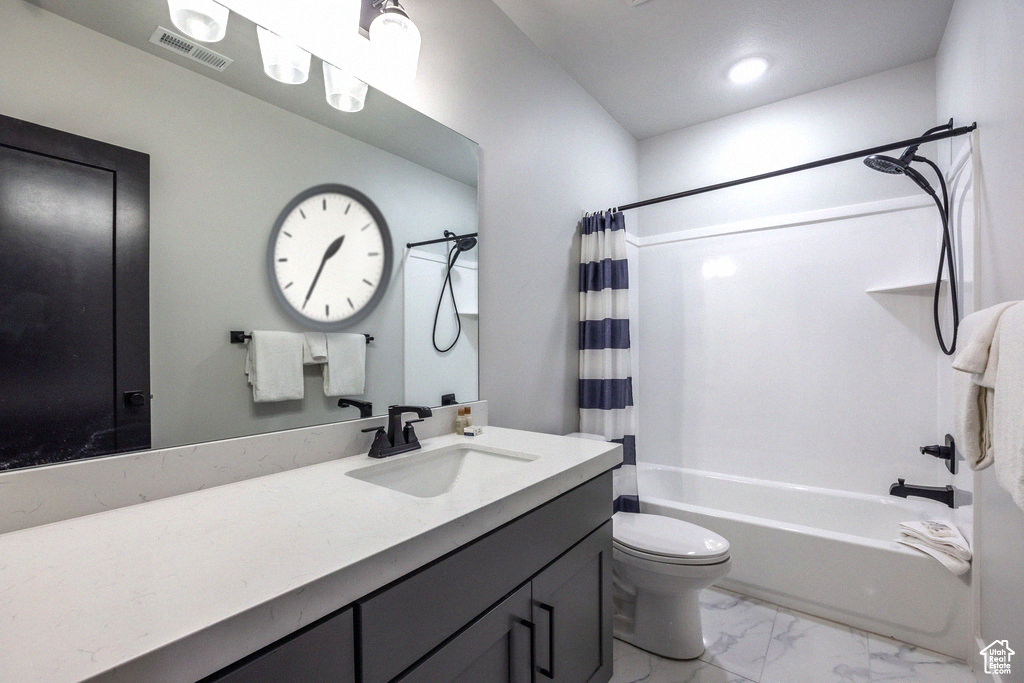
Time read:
1:35
